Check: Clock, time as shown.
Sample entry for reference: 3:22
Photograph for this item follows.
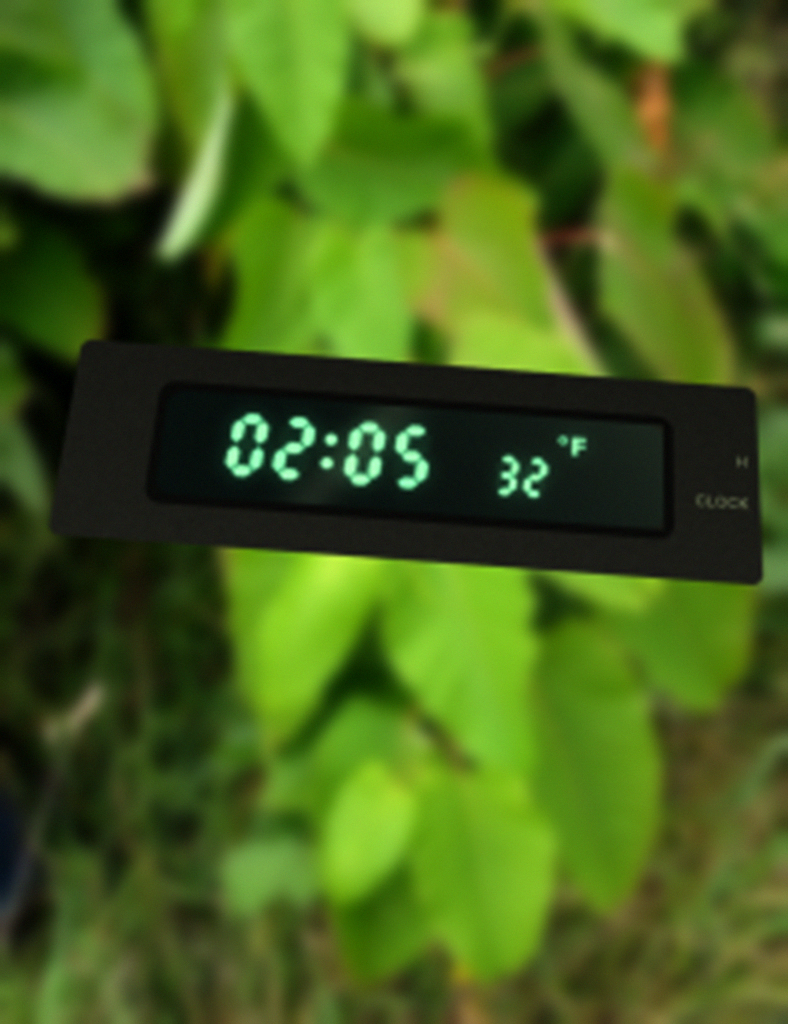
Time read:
2:05
